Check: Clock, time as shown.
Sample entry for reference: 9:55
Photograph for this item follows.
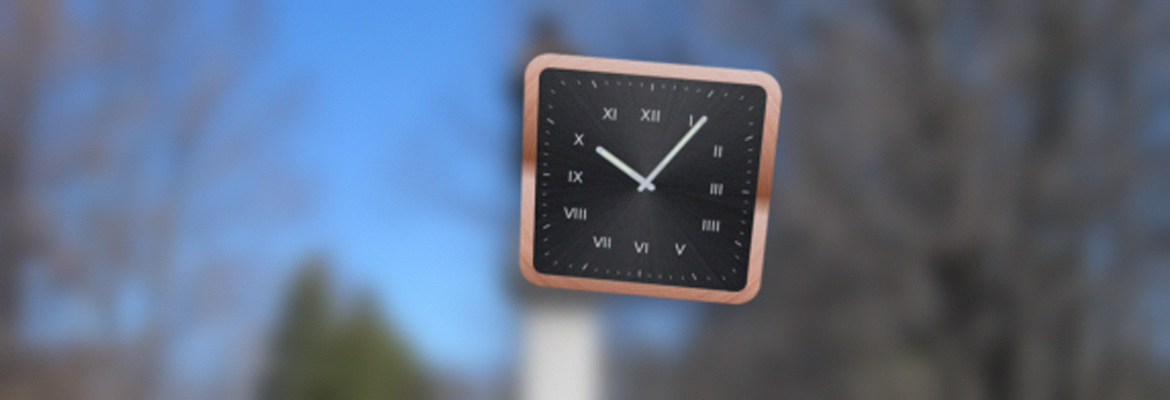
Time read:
10:06
